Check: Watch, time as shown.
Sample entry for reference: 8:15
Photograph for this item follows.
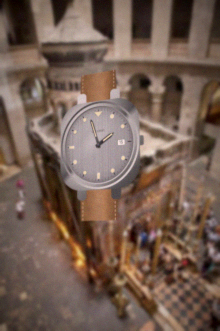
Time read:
1:57
